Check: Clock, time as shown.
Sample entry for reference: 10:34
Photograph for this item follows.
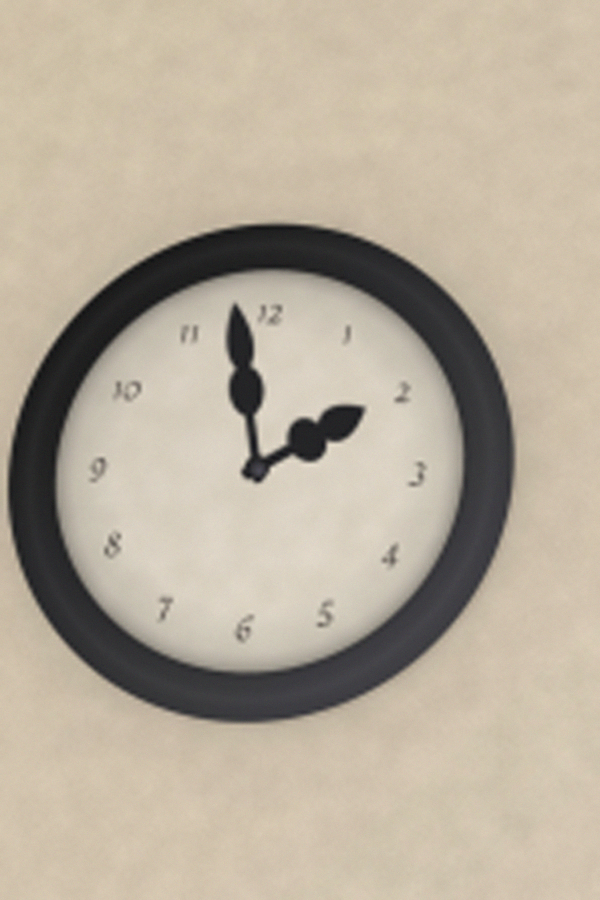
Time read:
1:58
